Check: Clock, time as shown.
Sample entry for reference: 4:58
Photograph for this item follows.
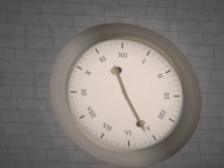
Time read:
11:26
